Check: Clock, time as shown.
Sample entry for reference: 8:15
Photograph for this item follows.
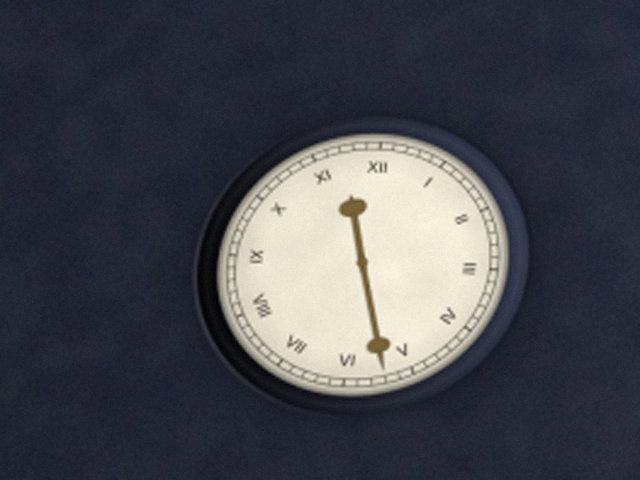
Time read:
11:27
